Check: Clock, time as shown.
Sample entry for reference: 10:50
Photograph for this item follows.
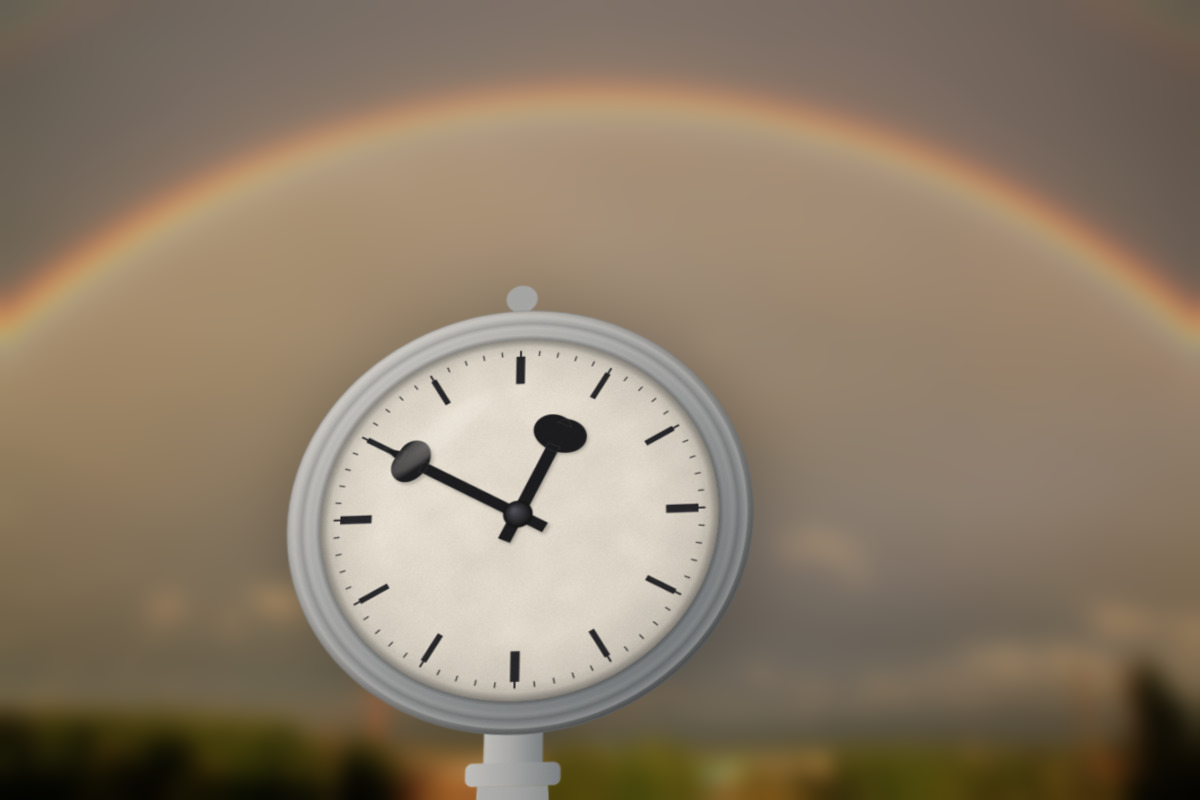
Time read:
12:50
